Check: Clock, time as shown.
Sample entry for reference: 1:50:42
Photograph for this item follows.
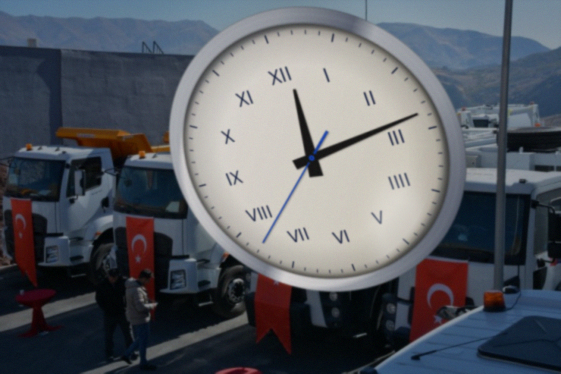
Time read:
12:13:38
